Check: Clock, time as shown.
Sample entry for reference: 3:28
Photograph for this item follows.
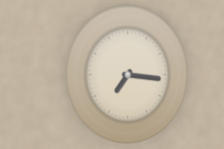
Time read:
7:16
